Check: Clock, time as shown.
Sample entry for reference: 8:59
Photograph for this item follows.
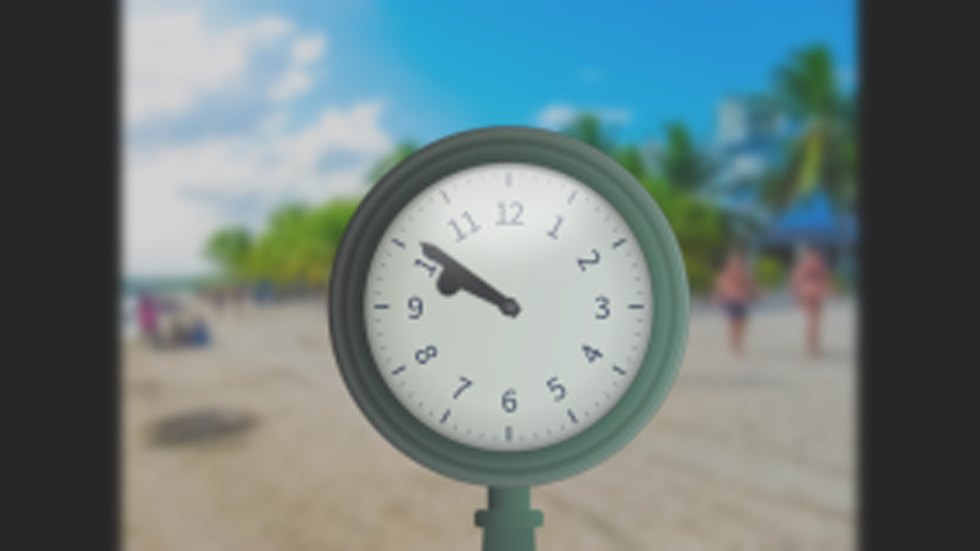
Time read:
9:51
